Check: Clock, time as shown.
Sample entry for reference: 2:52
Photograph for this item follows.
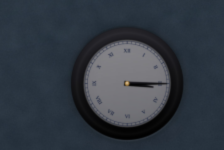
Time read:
3:15
